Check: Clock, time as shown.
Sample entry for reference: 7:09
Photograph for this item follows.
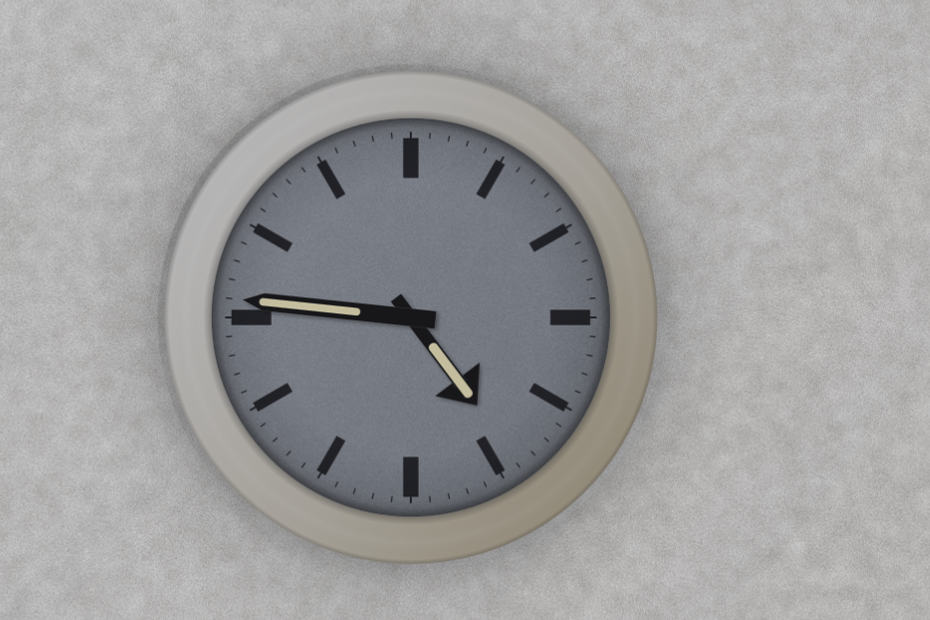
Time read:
4:46
